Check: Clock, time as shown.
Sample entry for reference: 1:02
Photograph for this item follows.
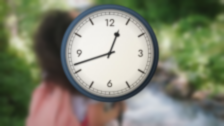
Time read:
12:42
